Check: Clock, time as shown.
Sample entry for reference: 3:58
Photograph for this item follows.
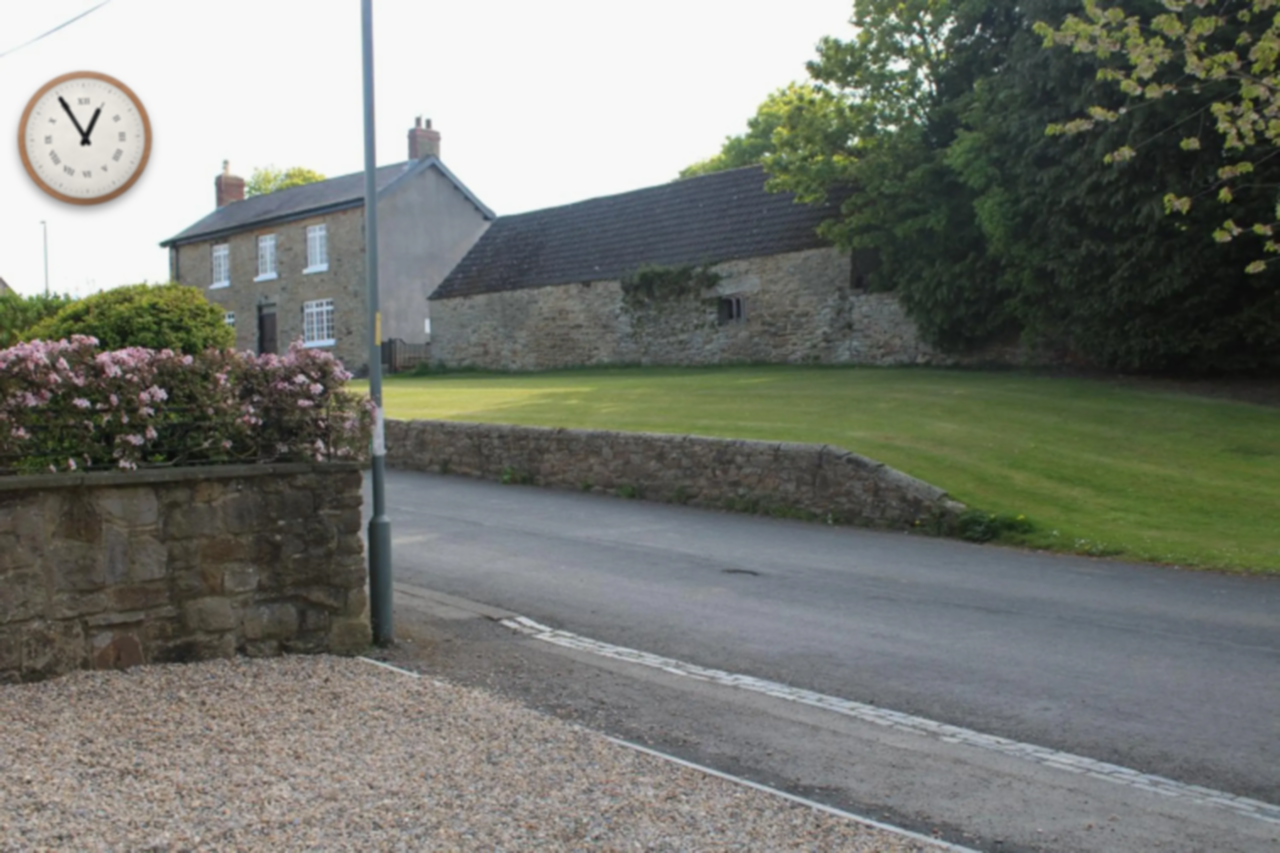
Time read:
12:55
